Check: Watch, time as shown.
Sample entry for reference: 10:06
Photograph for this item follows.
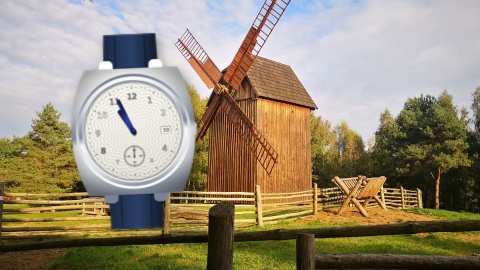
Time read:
10:56
